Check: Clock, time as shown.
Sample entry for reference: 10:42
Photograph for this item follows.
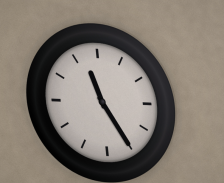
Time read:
11:25
